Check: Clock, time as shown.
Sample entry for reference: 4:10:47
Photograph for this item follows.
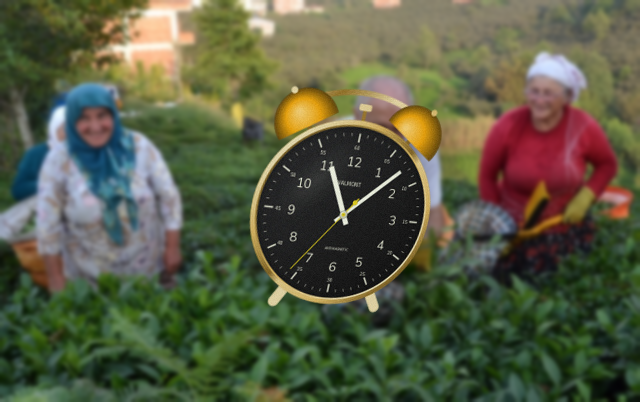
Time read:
11:07:36
